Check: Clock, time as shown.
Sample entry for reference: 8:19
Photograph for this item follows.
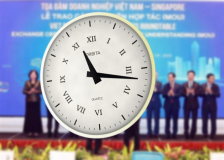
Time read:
11:17
